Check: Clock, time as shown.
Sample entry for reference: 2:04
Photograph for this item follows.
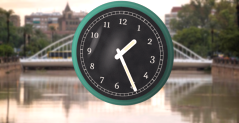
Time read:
1:25
